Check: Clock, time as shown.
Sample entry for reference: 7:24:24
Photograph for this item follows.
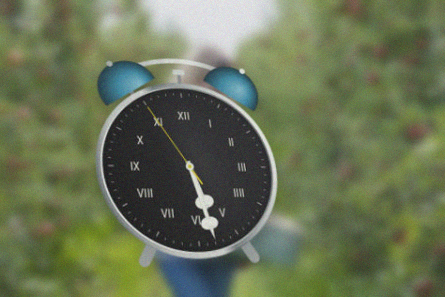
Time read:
5:27:55
